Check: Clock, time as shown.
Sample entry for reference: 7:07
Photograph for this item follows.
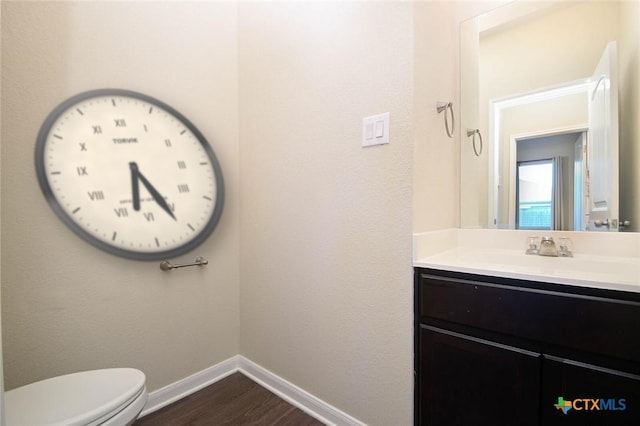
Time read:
6:26
